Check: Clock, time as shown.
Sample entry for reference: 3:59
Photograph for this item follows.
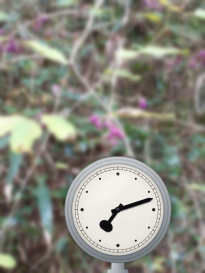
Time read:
7:12
